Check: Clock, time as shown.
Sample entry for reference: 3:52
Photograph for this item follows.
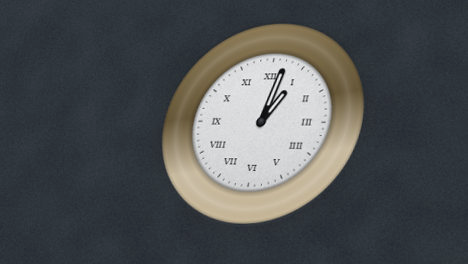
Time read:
1:02
